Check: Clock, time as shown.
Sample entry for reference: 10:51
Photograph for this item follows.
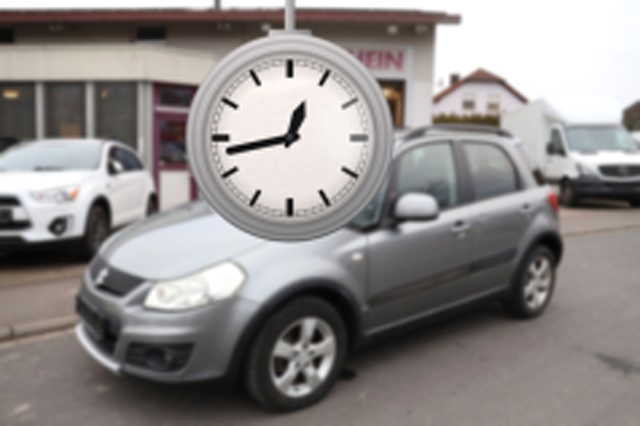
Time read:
12:43
